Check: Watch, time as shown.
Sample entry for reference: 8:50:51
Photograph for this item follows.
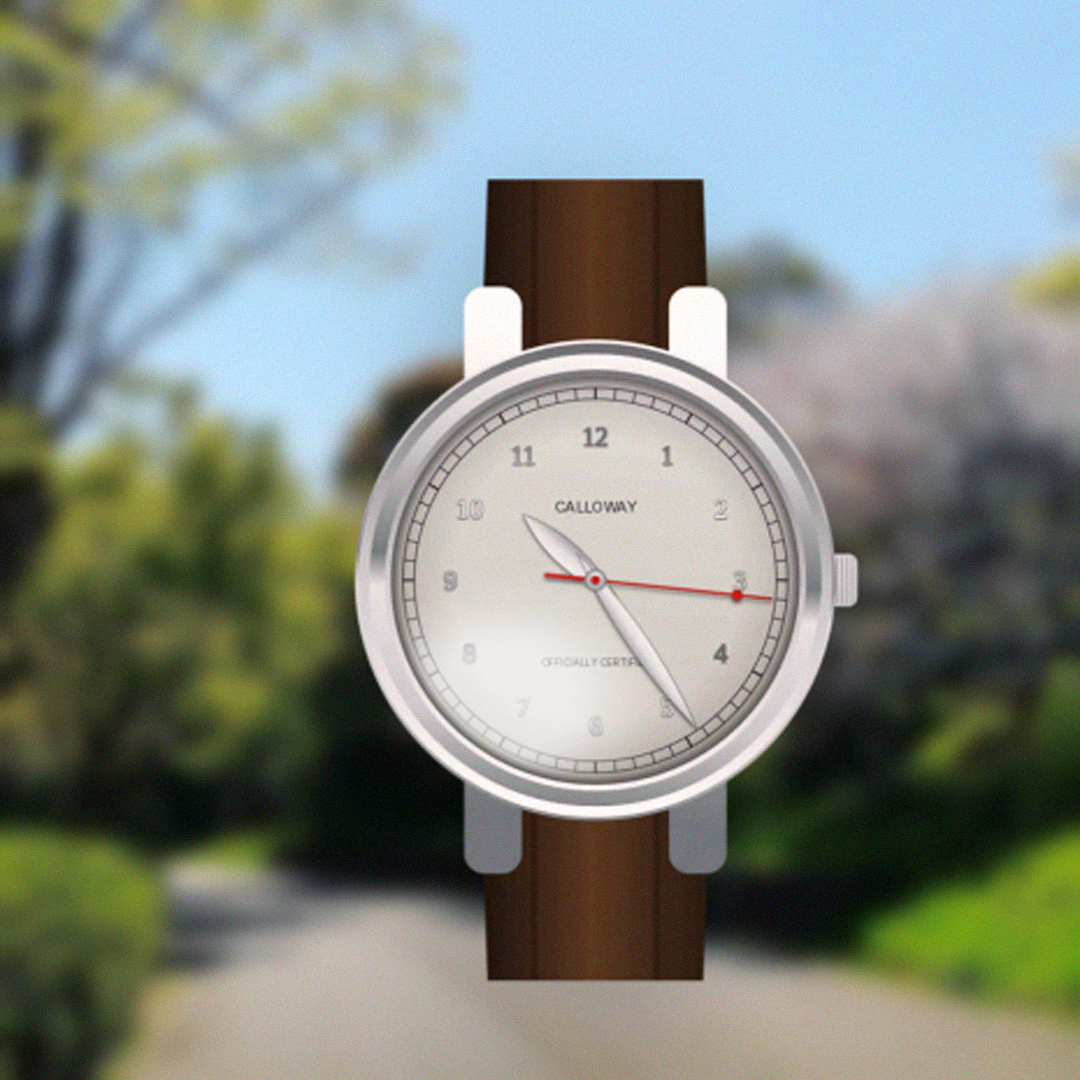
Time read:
10:24:16
